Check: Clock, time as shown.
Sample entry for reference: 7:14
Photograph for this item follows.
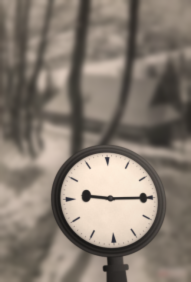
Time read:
9:15
